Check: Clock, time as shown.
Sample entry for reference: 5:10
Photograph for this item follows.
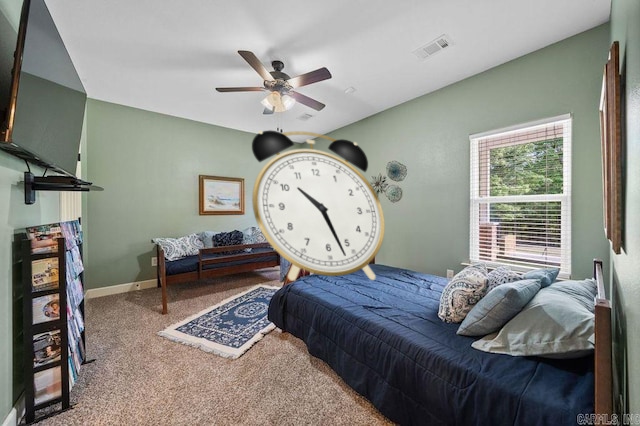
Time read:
10:27
